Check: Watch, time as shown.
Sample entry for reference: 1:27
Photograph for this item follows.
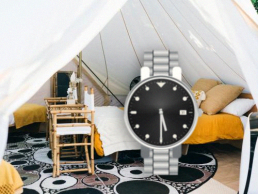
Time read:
5:30
